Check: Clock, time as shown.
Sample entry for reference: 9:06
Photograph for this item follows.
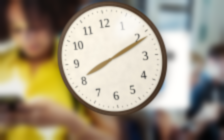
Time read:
8:11
